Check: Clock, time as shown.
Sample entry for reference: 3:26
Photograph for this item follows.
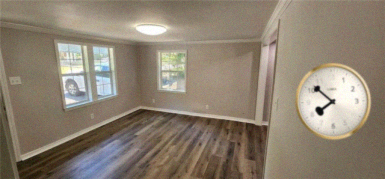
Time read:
7:52
